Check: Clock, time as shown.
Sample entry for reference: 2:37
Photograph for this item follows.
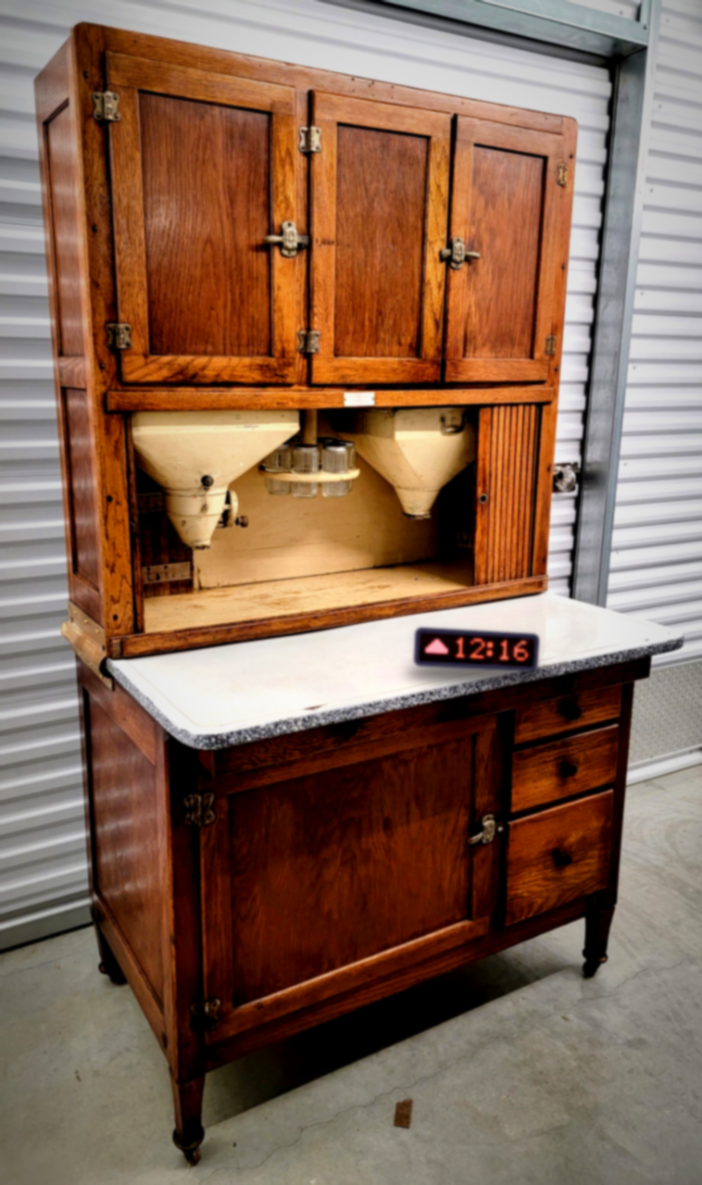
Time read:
12:16
